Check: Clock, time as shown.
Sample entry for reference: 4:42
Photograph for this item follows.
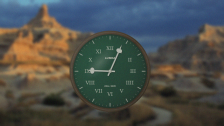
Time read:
9:04
